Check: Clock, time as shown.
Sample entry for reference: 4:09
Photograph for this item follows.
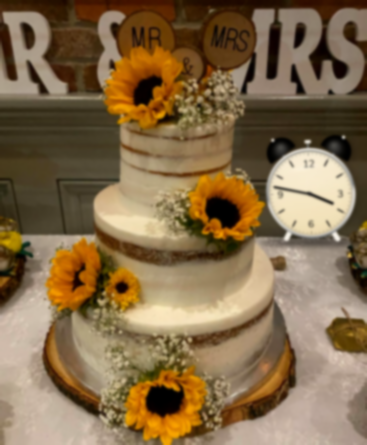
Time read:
3:47
